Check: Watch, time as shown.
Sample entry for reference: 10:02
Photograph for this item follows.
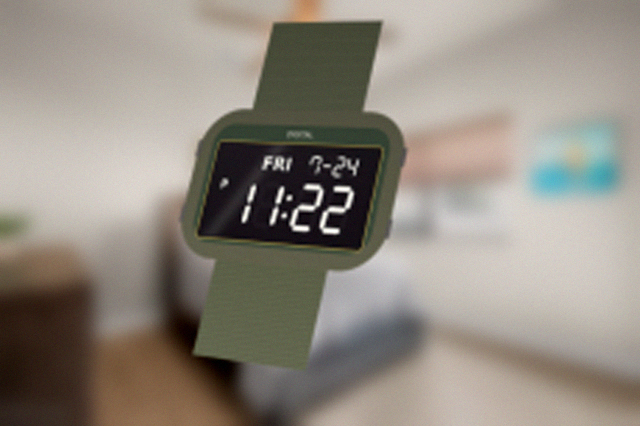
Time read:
11:22
